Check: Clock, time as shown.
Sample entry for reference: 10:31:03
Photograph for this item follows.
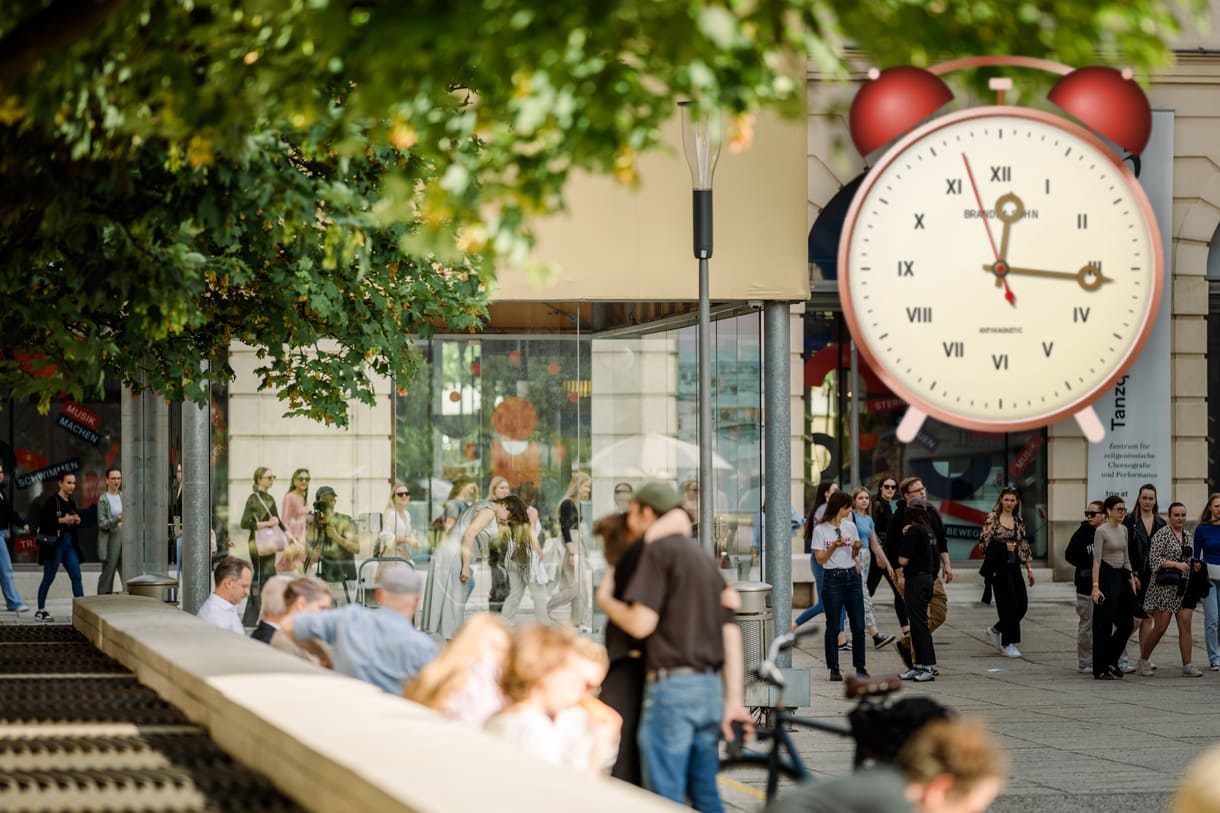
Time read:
12:15:57
